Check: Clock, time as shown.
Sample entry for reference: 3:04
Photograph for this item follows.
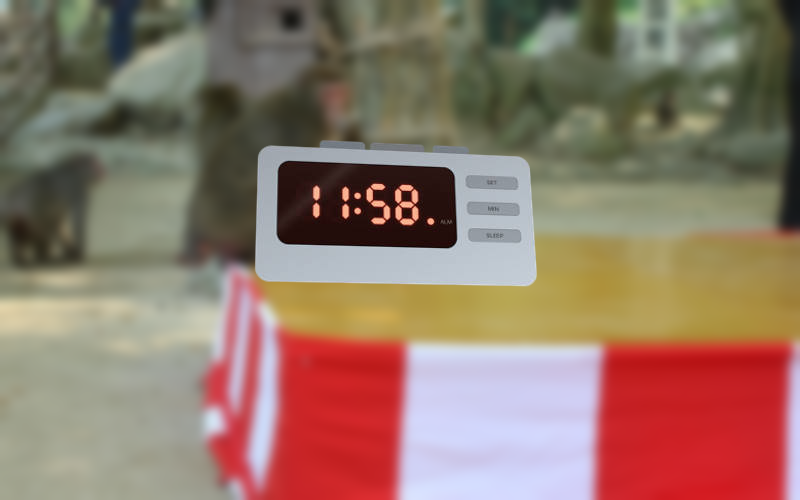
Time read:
11:58
